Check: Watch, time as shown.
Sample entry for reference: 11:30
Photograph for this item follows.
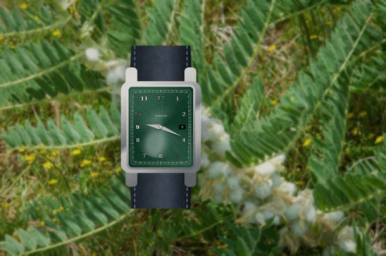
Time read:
9:19
